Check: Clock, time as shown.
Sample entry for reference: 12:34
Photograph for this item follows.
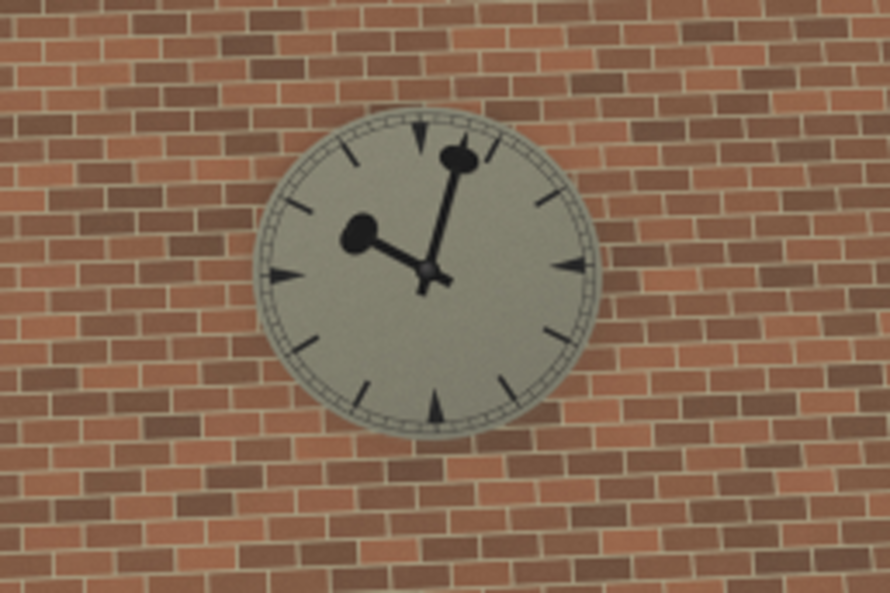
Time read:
10:03
